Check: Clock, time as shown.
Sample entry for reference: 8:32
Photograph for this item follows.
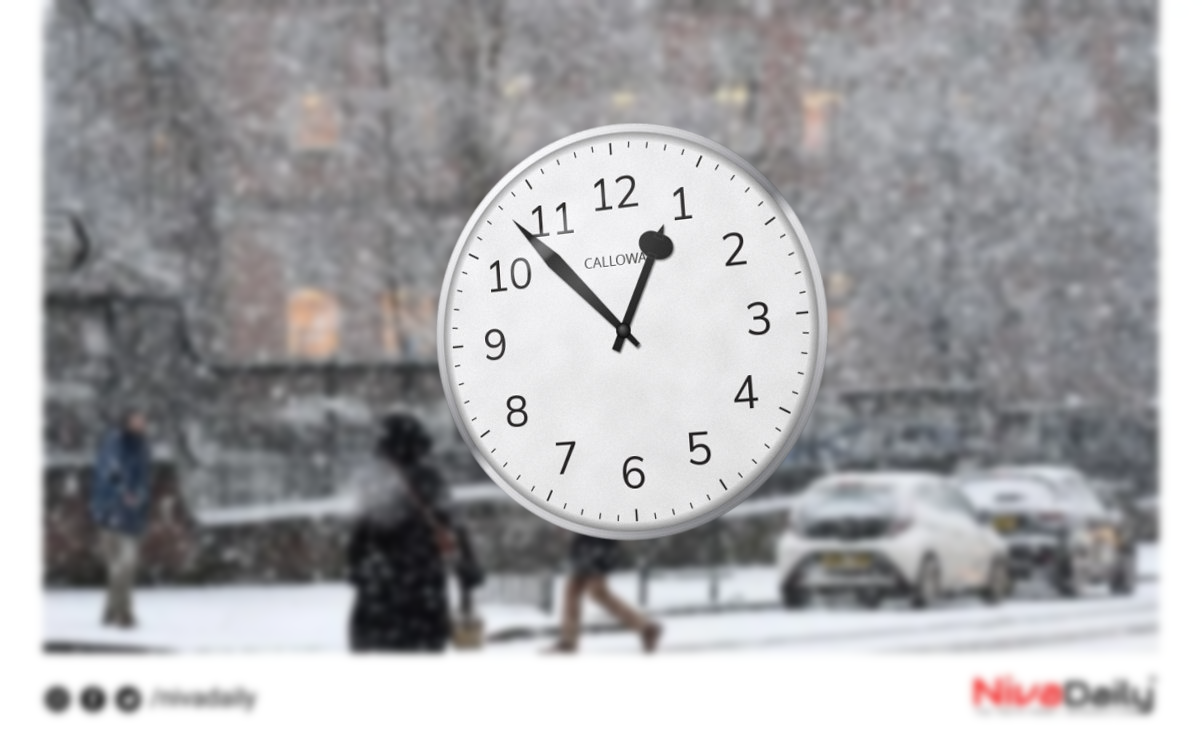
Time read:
12:53
